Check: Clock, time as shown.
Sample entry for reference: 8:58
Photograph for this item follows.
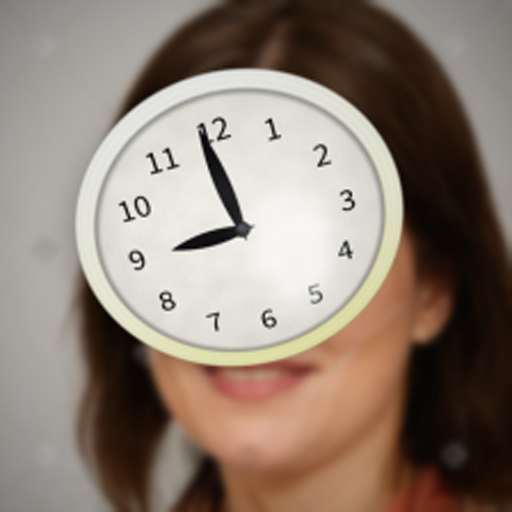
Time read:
8:59
